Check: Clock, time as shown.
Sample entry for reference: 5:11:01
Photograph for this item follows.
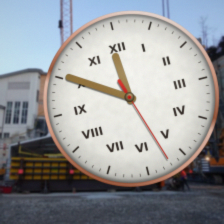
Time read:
11:50:27
